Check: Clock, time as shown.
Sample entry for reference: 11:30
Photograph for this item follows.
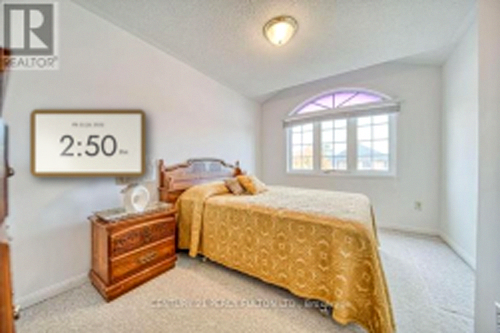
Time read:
2:50
